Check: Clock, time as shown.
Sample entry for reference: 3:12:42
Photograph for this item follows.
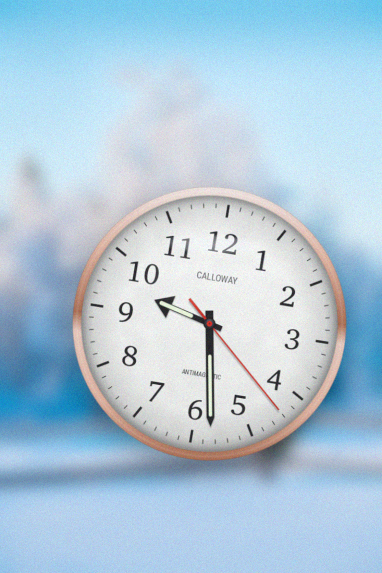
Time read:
9:28:22
